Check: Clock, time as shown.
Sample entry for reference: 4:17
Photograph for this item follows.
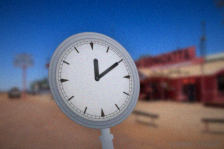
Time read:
12:10
